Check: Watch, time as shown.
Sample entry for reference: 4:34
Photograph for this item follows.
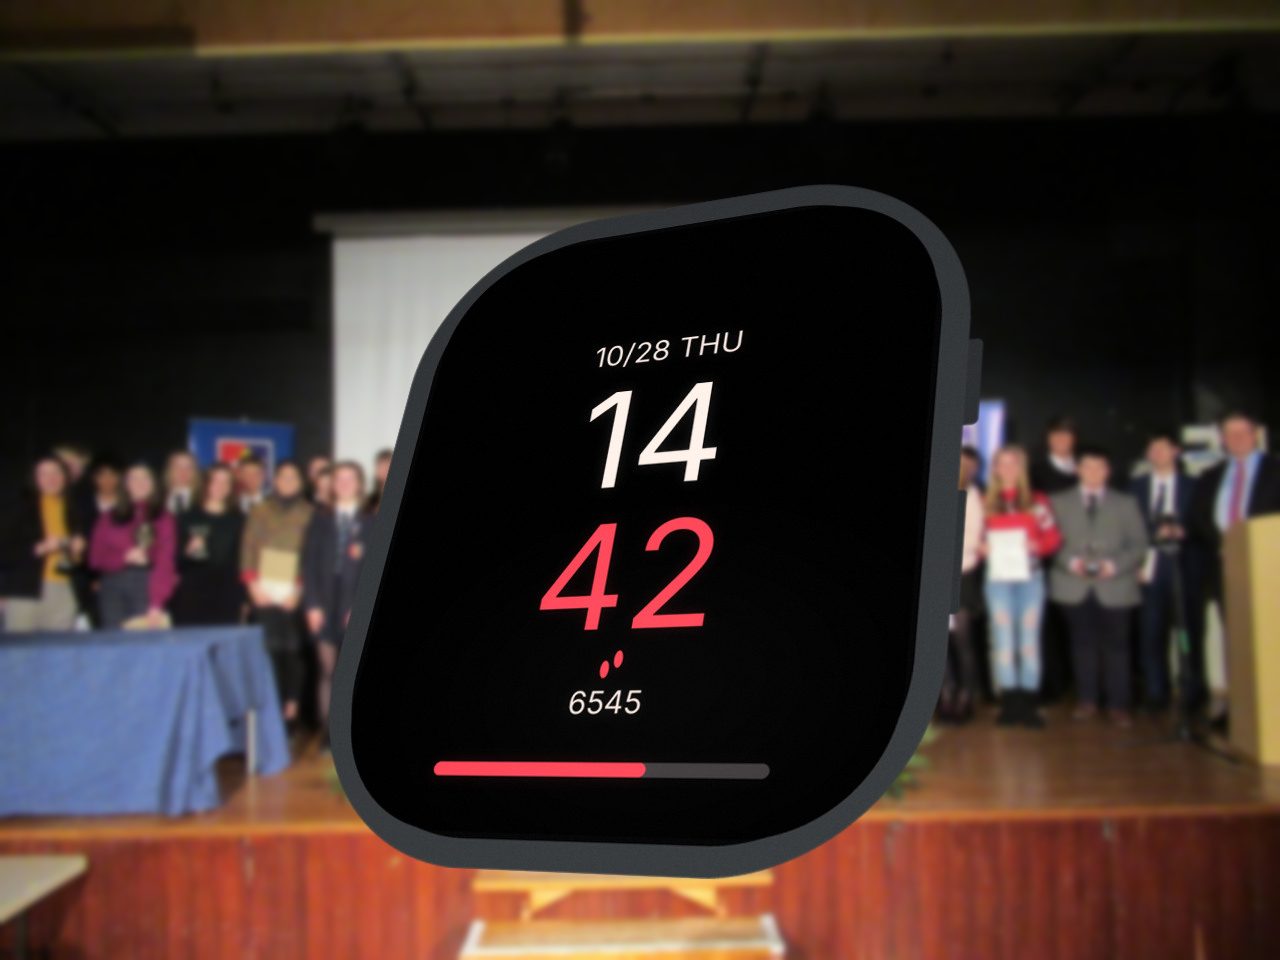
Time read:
14:42
